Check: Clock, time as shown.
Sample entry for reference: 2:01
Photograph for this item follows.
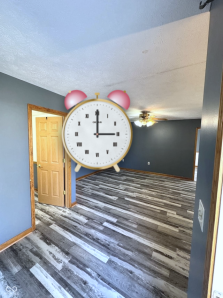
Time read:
3:00
